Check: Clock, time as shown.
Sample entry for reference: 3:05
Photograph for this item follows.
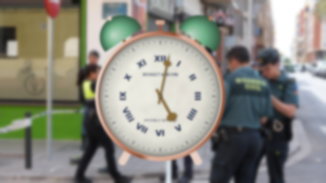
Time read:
5:02
